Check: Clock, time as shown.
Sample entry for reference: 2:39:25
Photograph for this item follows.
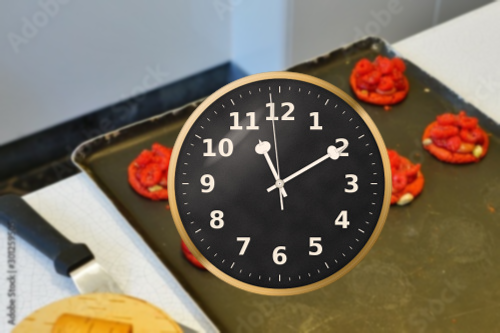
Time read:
11:09:59
